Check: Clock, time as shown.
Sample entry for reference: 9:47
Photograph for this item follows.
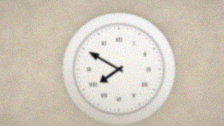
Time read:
7:50
